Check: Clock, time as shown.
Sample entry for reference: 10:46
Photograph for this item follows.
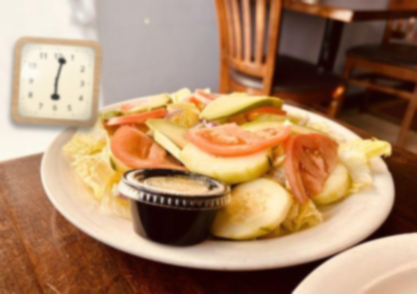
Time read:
6:02
